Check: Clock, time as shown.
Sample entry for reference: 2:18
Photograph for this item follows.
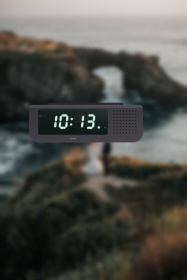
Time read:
10:13
